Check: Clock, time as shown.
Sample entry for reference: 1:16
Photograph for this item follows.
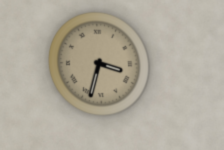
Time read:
3:33
